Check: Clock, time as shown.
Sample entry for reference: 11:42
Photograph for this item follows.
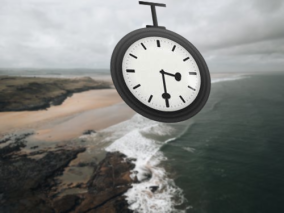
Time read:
3:30
